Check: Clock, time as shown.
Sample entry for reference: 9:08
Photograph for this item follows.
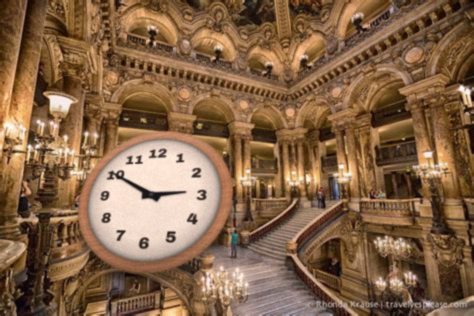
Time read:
2:50
